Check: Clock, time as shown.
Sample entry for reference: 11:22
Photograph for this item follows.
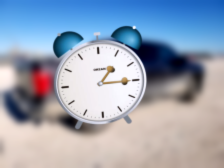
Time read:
1:15
